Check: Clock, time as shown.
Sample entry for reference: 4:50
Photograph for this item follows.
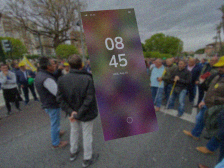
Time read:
8:45
